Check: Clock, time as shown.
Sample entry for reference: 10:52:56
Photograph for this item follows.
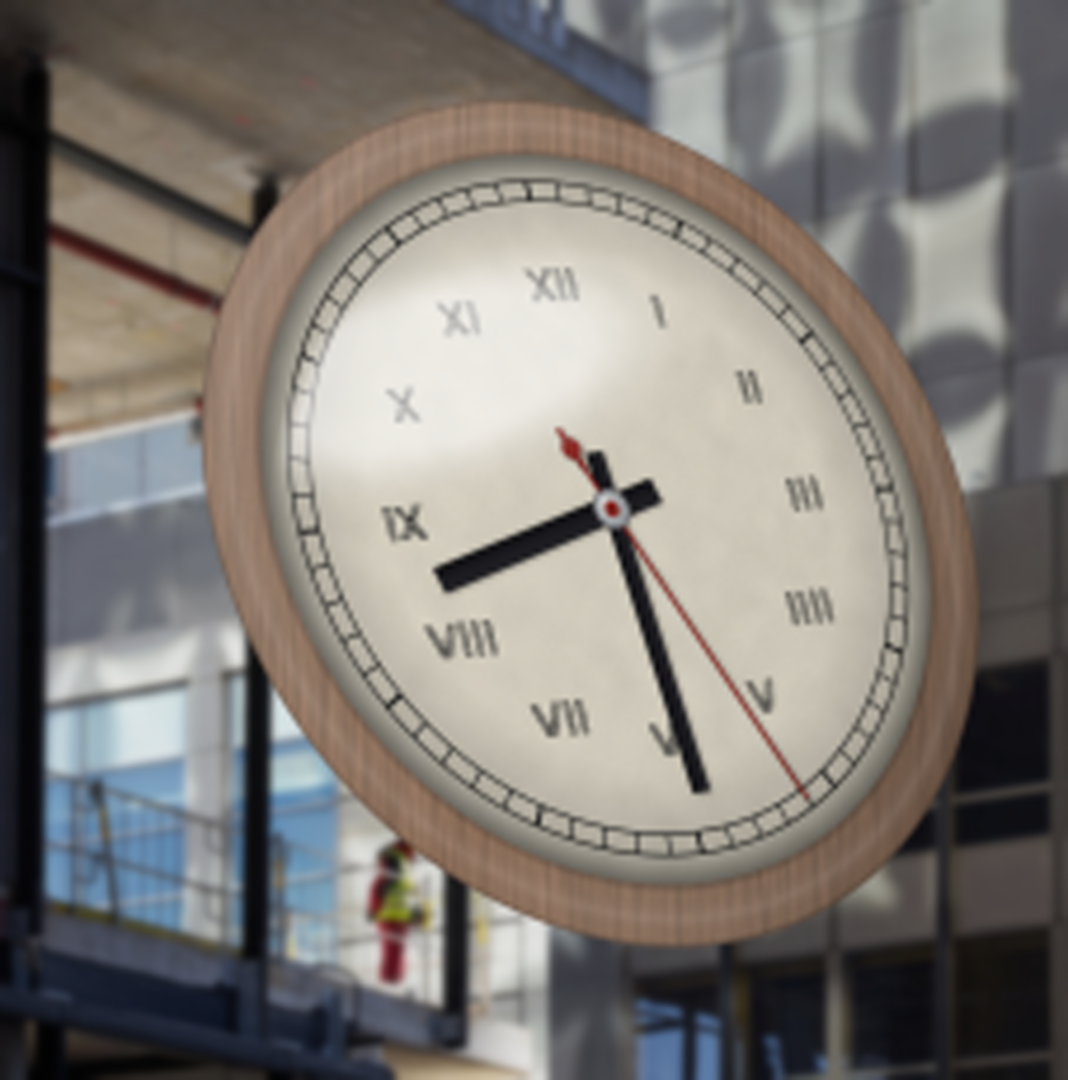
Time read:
8:29:26
